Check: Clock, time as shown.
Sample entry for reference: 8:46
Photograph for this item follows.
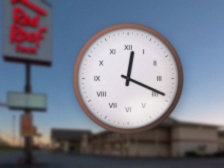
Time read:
12:19
